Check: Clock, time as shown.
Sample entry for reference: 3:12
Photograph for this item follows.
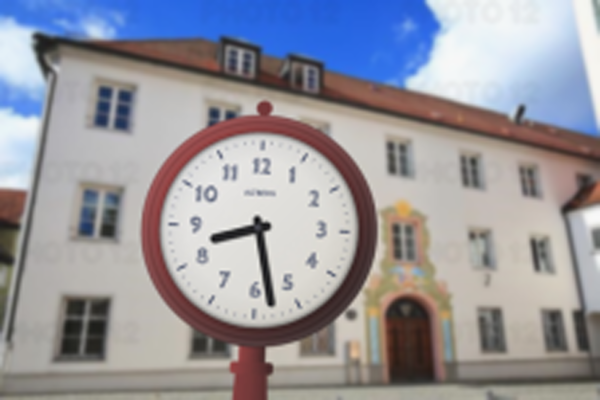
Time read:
8:28
